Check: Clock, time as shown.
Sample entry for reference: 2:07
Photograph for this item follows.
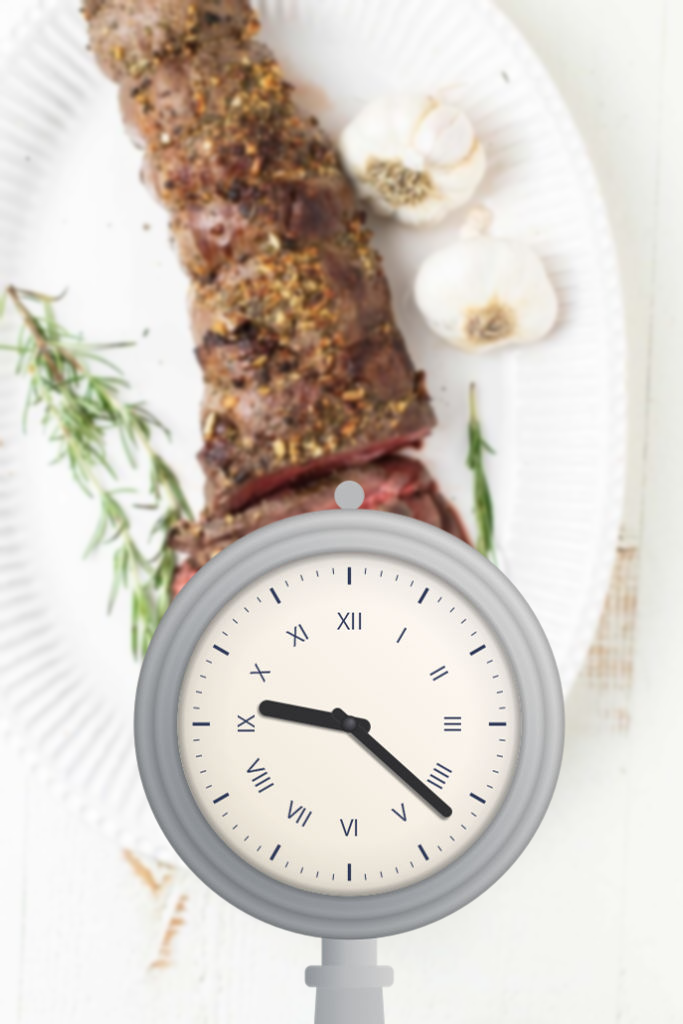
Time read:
9:22
